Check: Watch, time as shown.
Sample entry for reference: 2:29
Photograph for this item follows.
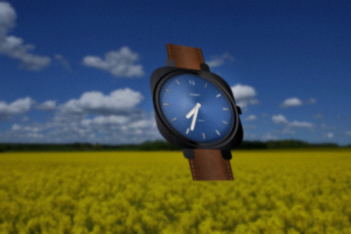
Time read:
7:34
